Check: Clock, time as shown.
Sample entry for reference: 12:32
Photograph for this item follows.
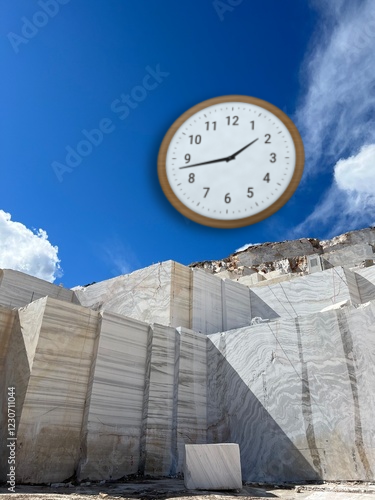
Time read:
1:43
